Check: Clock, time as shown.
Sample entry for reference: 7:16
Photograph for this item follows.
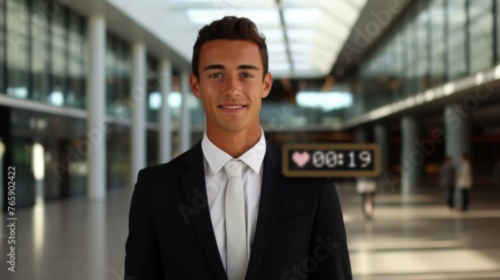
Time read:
0:19
